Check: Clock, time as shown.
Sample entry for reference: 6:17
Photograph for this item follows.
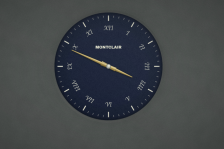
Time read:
3:49
